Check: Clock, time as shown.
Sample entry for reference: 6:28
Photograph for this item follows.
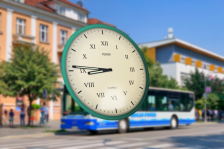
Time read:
8:46
